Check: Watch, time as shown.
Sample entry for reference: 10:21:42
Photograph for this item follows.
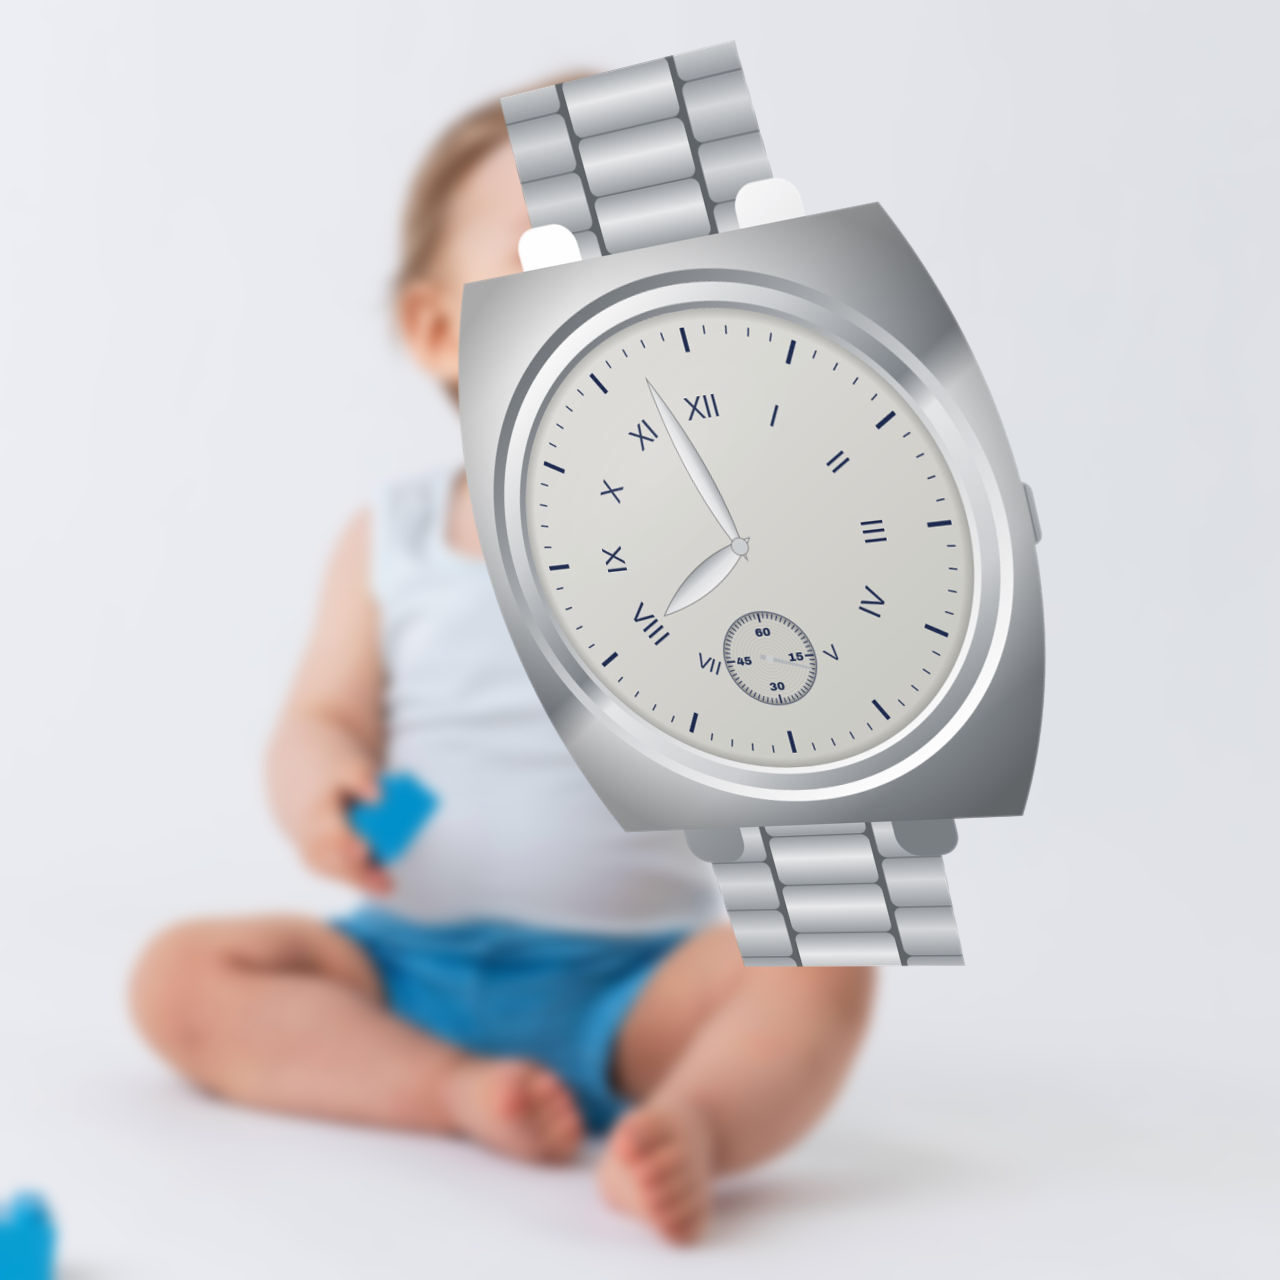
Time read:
7:57:18
